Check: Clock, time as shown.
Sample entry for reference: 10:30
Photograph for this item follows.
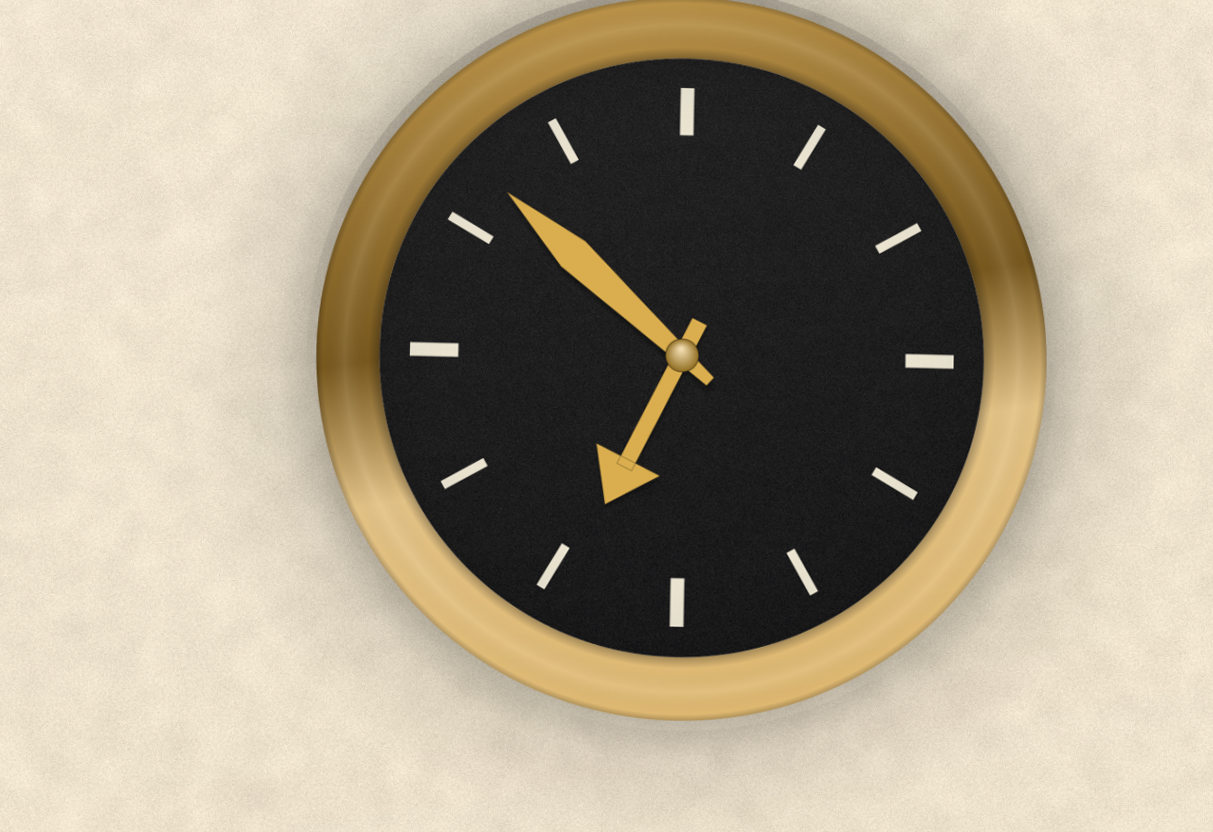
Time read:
6:52
